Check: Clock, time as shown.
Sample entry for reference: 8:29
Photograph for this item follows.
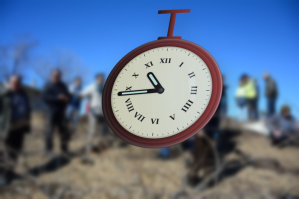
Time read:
10:44
